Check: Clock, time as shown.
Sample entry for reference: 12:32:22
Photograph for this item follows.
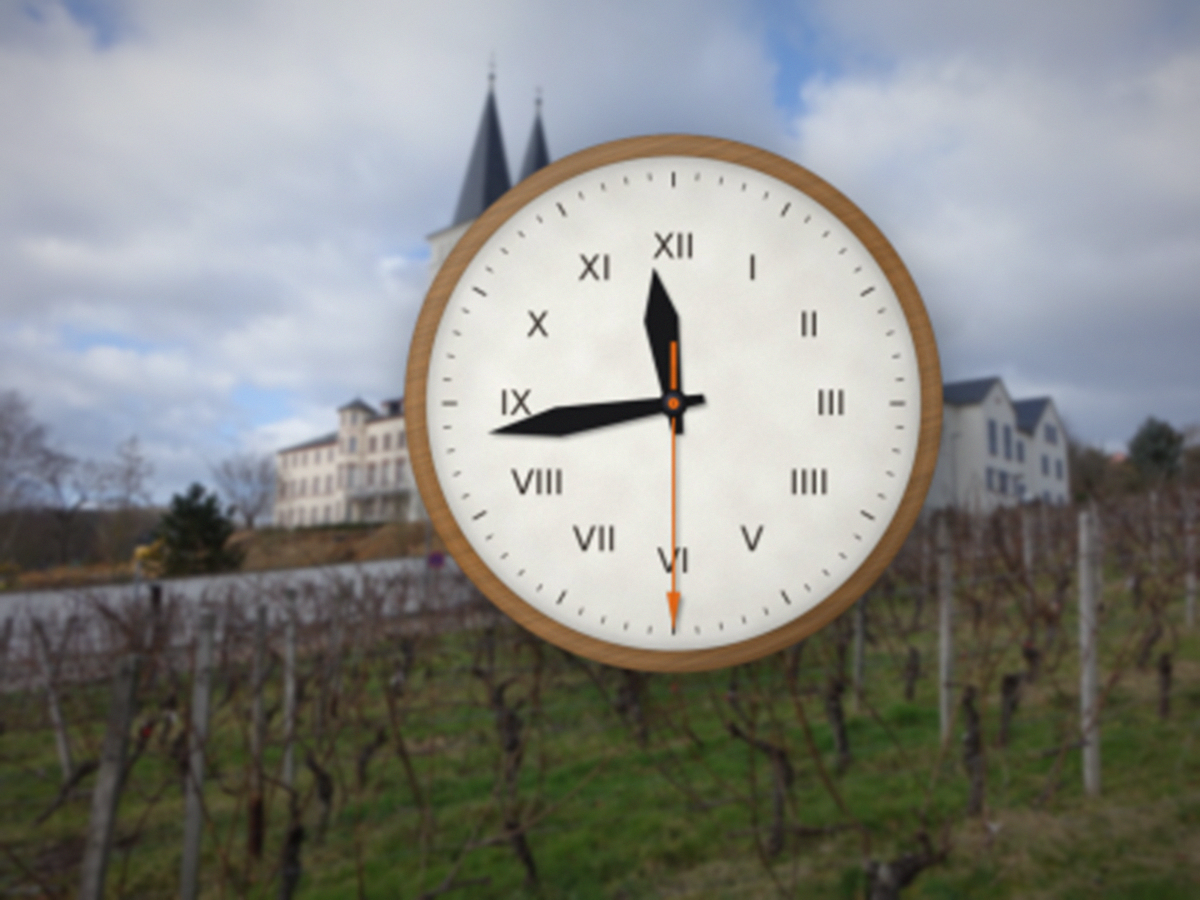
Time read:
11:43:30
